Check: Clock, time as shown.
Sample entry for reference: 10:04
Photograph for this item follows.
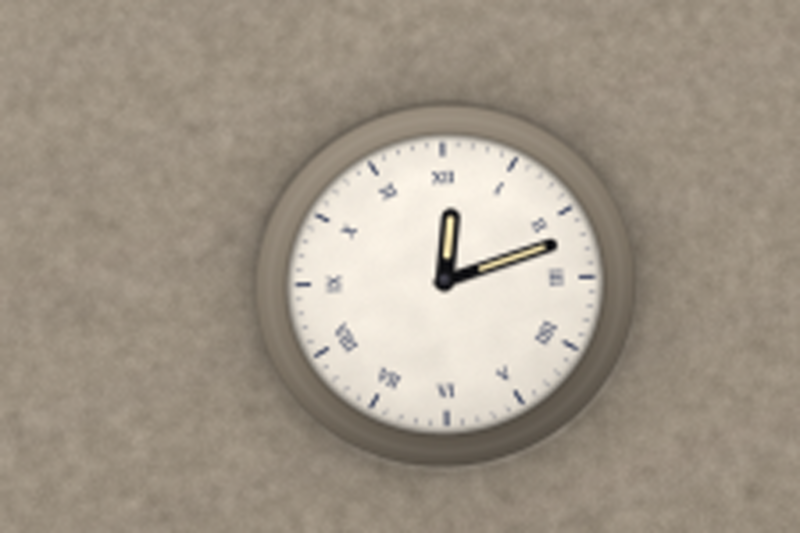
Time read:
12:12
